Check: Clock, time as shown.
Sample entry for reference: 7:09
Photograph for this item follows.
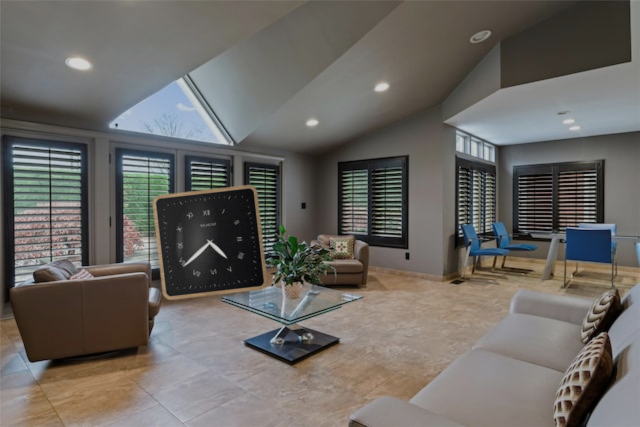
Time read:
4:39
